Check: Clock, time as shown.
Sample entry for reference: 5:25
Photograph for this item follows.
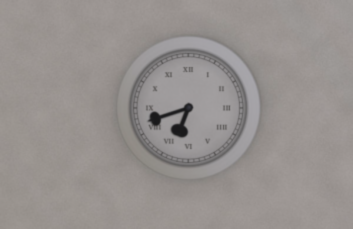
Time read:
6:42
